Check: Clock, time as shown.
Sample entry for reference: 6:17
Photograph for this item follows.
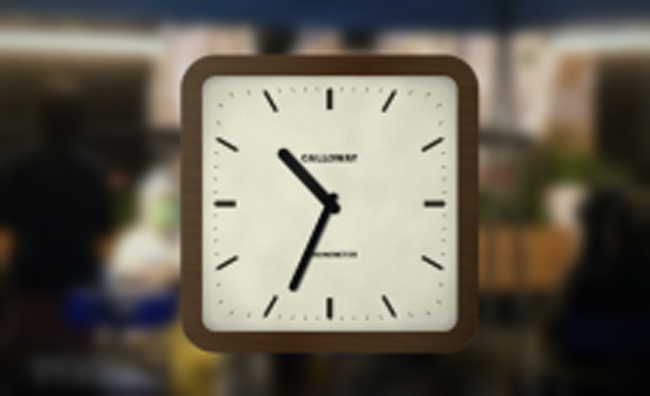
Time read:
10:34
